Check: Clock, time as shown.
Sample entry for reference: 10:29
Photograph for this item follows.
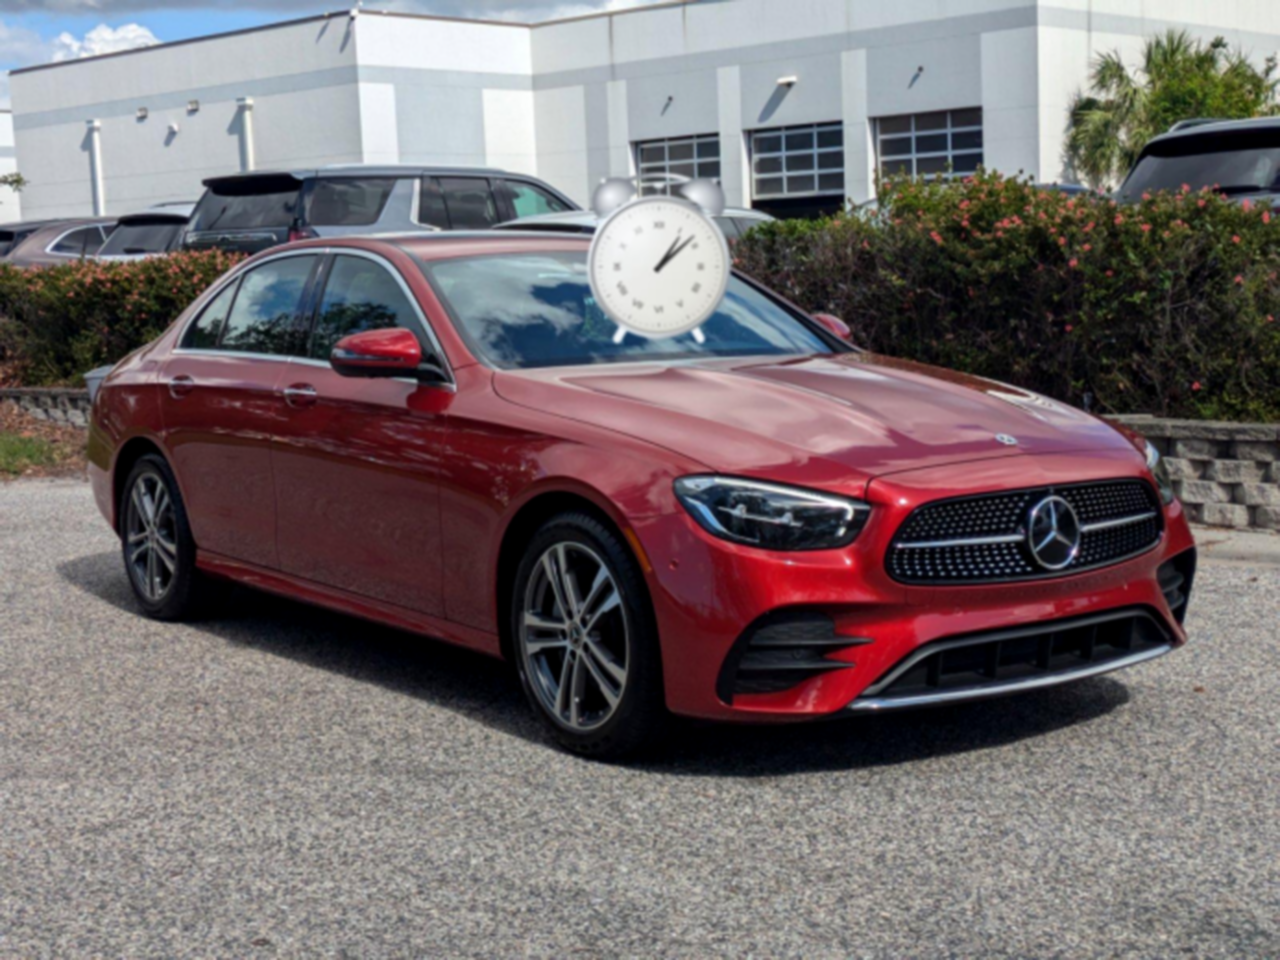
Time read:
1:08
